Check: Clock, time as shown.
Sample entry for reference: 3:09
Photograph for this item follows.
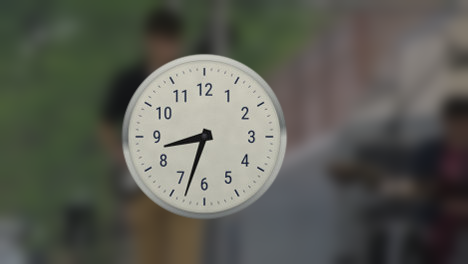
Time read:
8:33
